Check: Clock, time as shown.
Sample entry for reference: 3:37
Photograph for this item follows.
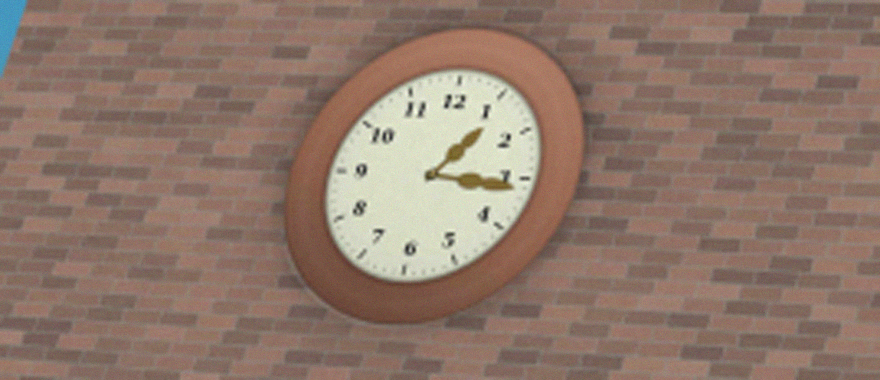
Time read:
1:16
